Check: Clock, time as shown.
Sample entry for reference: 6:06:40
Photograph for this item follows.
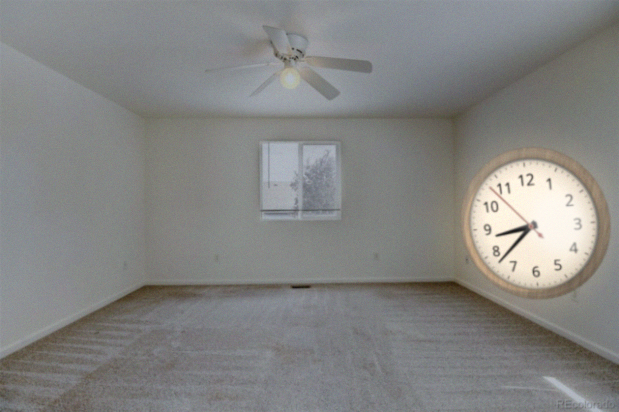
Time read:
8:37:53
